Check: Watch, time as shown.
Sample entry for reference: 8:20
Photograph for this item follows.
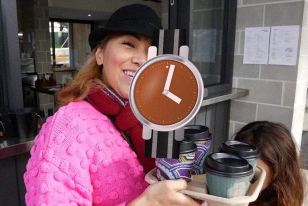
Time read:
4:02
